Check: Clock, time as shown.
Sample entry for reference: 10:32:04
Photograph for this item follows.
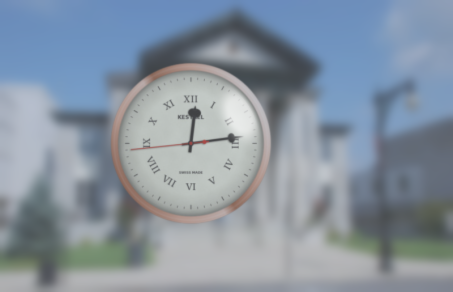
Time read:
12:13:44
